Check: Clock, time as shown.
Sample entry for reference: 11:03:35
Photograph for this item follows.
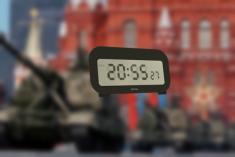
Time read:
20:55:27
